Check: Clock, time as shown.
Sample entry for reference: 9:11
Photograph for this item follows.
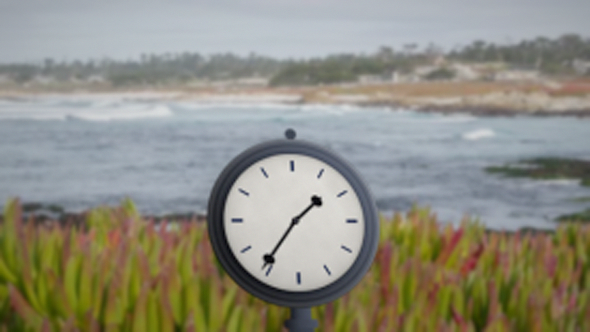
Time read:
1:36
